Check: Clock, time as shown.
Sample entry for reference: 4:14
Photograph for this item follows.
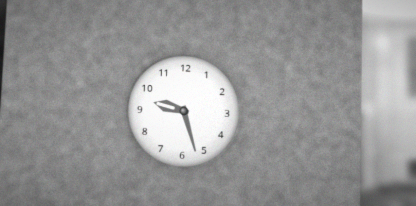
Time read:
9:27
